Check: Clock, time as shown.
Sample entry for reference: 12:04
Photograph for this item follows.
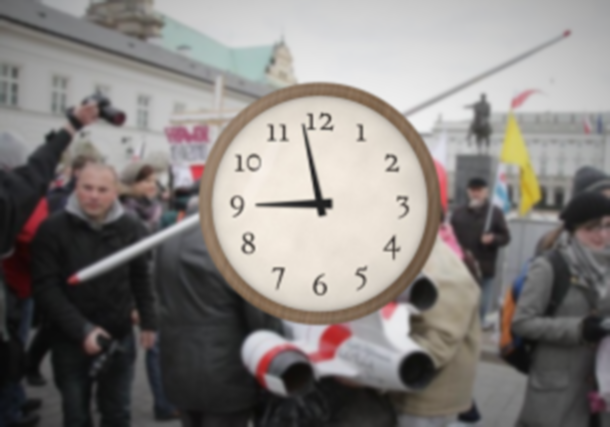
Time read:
8:58
